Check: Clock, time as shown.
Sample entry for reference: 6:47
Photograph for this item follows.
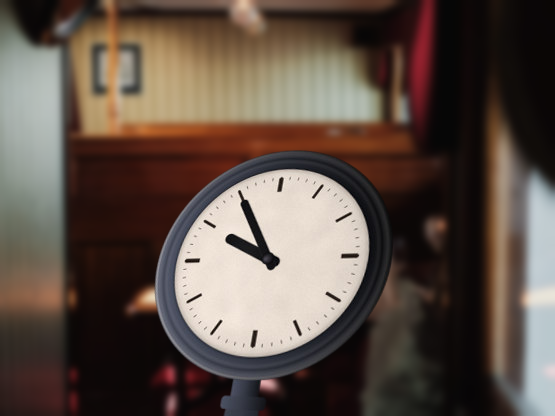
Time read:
9:55
